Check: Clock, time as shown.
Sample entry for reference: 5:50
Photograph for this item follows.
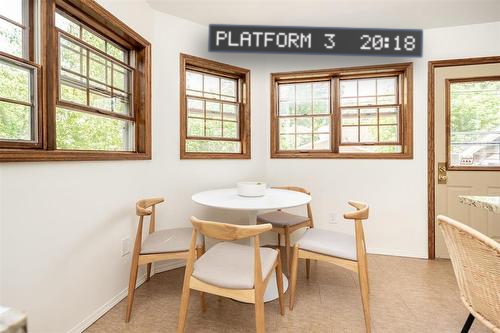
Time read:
20:18
